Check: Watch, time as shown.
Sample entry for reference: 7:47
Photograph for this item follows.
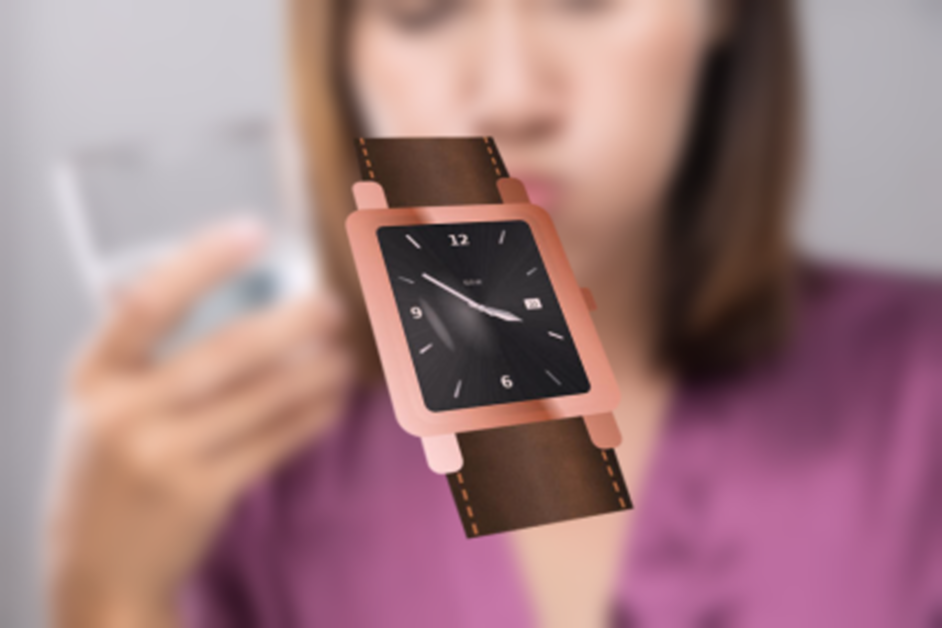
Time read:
3:52
